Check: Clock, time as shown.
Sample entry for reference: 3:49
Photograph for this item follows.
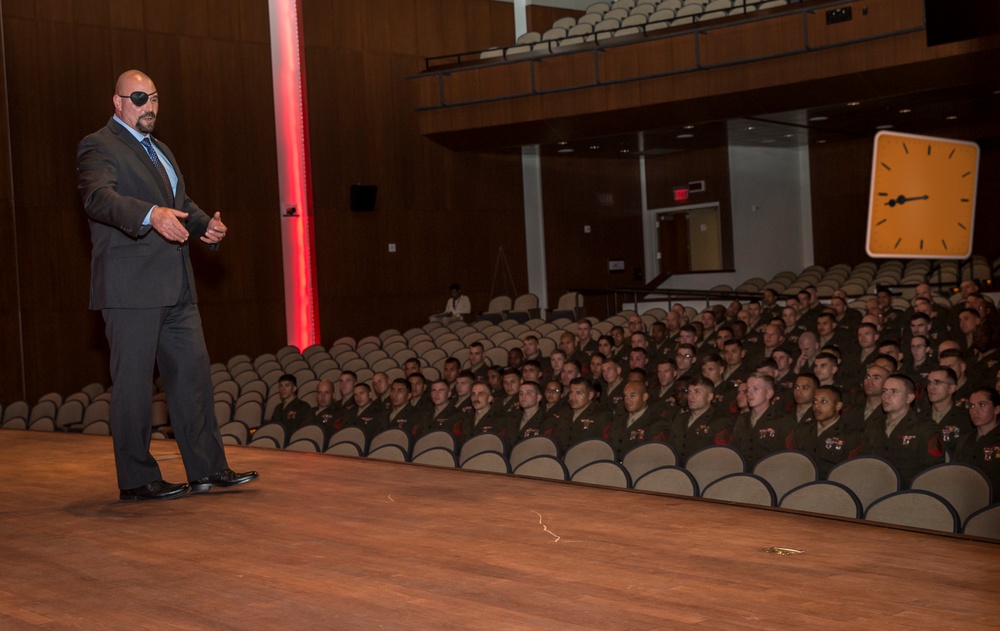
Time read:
8:43
